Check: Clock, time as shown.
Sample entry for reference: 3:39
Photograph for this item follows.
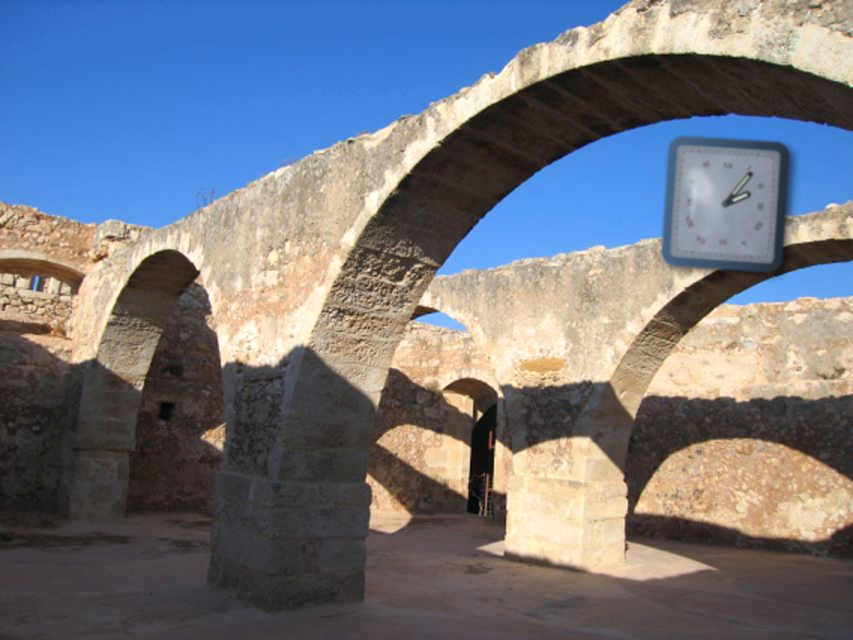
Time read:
2:06
